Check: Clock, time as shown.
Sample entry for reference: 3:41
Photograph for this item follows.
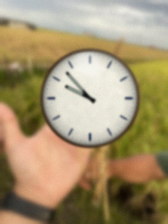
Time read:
9:53
